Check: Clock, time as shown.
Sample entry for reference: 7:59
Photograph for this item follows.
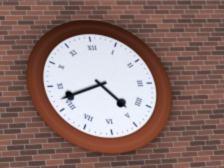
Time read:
4:42
